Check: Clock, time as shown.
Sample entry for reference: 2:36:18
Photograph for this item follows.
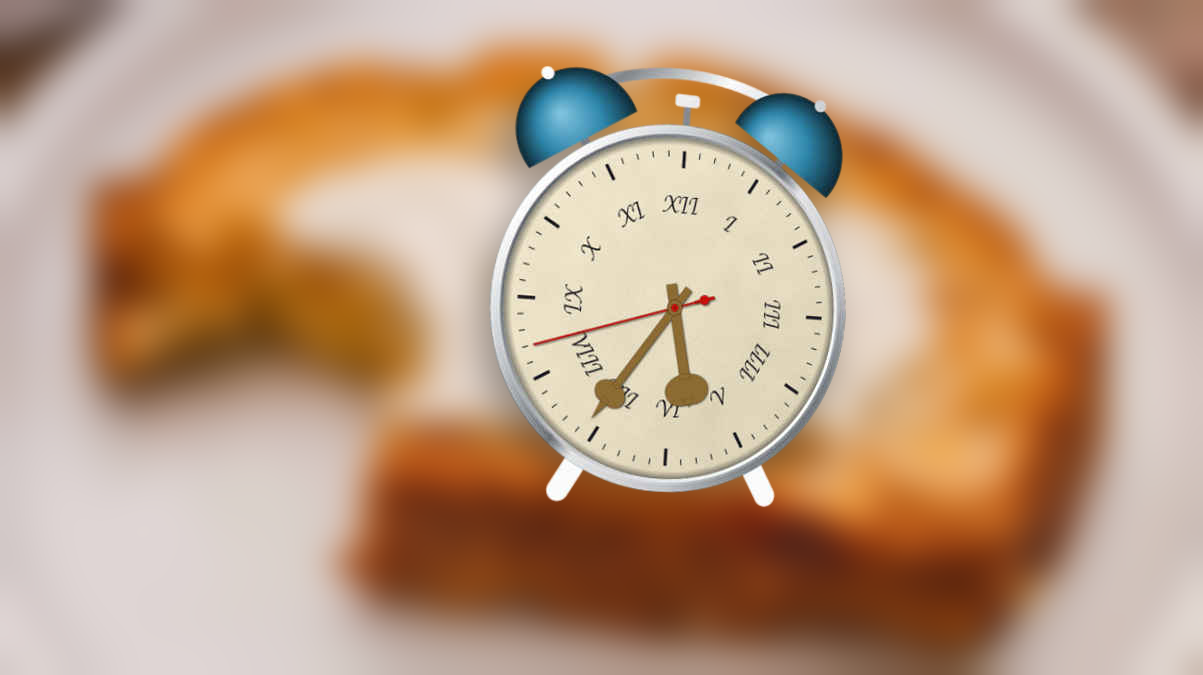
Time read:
5:35:42
